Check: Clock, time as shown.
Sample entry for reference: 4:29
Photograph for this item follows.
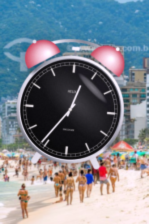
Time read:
12:36
